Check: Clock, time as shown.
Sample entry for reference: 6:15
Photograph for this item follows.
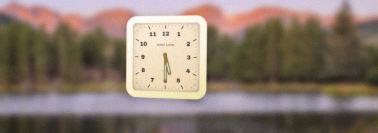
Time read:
5:30
